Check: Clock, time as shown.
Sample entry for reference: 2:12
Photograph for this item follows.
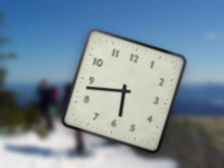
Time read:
5:43
